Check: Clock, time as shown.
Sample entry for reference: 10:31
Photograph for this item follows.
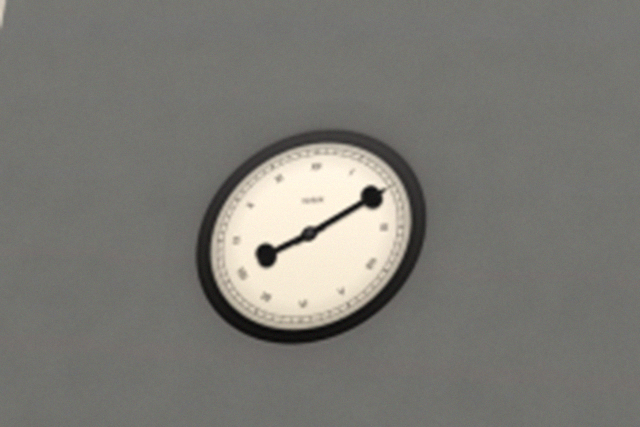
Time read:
8:10
